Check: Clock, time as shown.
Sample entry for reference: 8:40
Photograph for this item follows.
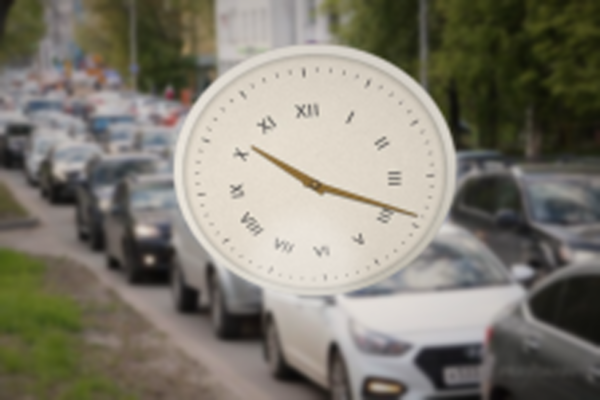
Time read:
10:19
